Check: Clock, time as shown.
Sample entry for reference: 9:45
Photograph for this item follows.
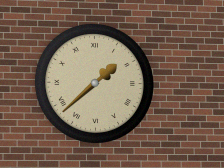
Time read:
1:38
